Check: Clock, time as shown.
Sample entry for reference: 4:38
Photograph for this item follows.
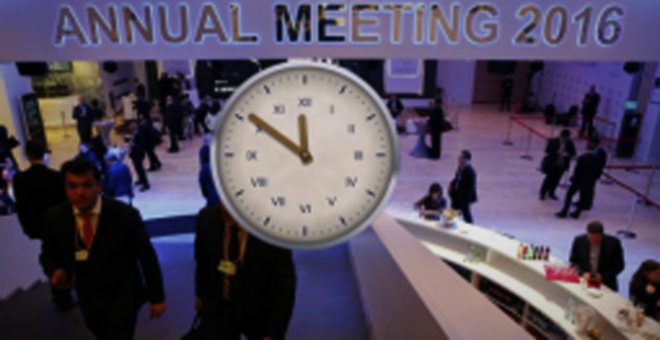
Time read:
11:51
